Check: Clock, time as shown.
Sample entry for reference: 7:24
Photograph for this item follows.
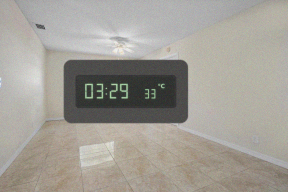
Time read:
3:29
